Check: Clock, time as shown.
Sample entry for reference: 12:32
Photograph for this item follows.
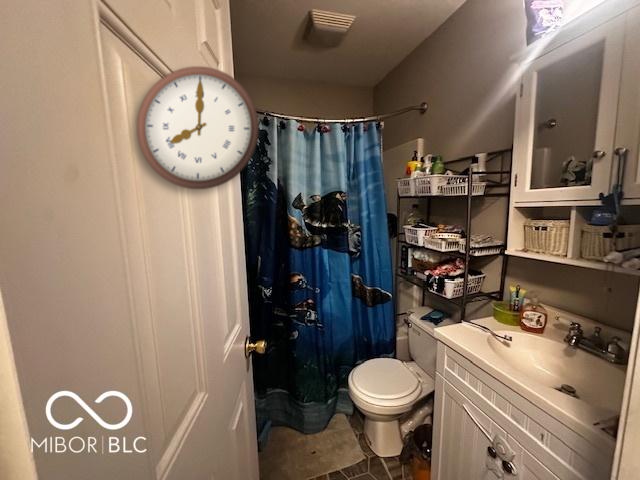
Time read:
8:00
